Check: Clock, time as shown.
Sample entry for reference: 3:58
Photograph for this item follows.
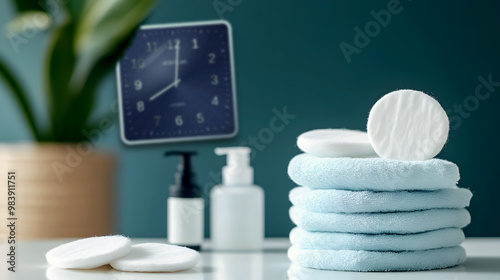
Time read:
8:01
